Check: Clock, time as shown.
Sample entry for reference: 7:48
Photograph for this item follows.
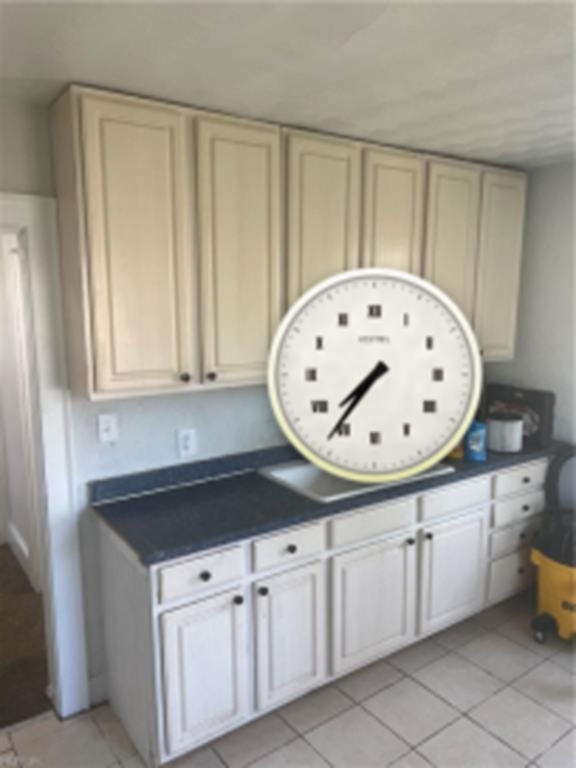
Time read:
7:36
